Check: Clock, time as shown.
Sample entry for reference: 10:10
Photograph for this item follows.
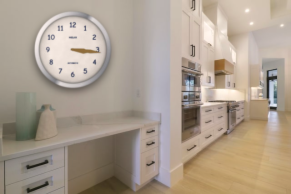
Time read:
3:16
